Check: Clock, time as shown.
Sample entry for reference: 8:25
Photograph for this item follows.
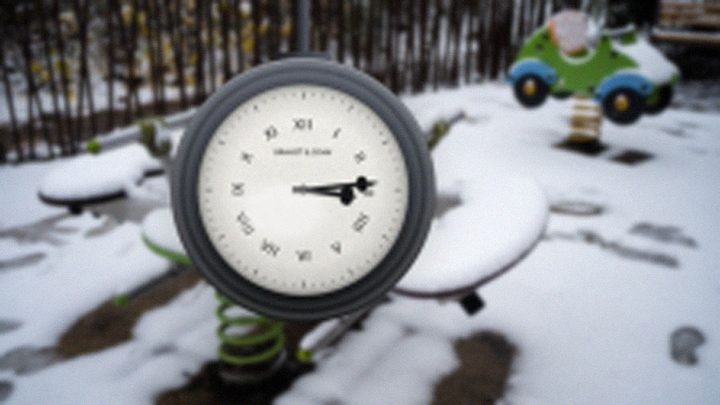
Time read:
3:14
